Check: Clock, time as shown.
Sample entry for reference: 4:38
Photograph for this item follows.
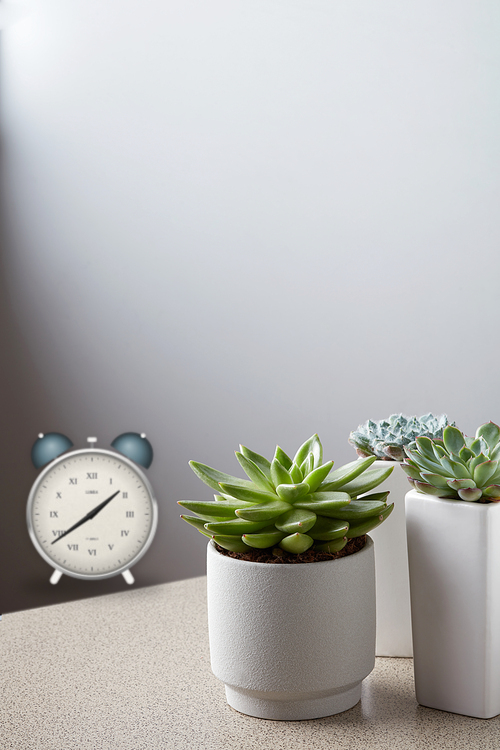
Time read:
1:39
